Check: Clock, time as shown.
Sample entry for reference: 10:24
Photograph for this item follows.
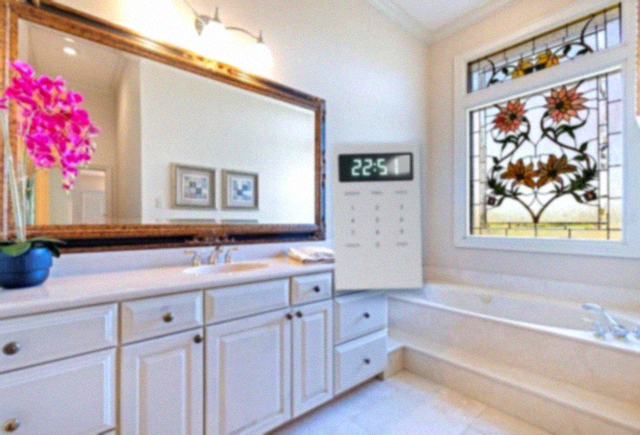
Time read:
22:51
